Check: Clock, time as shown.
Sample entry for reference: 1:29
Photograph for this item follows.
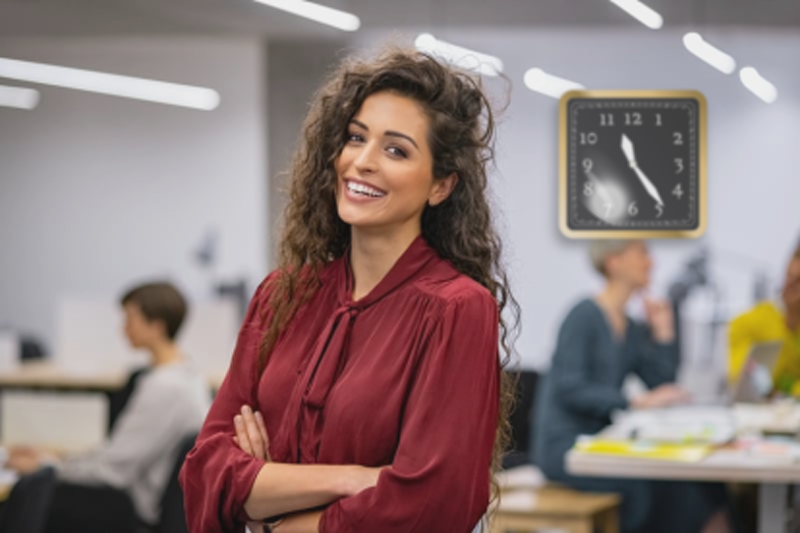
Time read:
11:24
